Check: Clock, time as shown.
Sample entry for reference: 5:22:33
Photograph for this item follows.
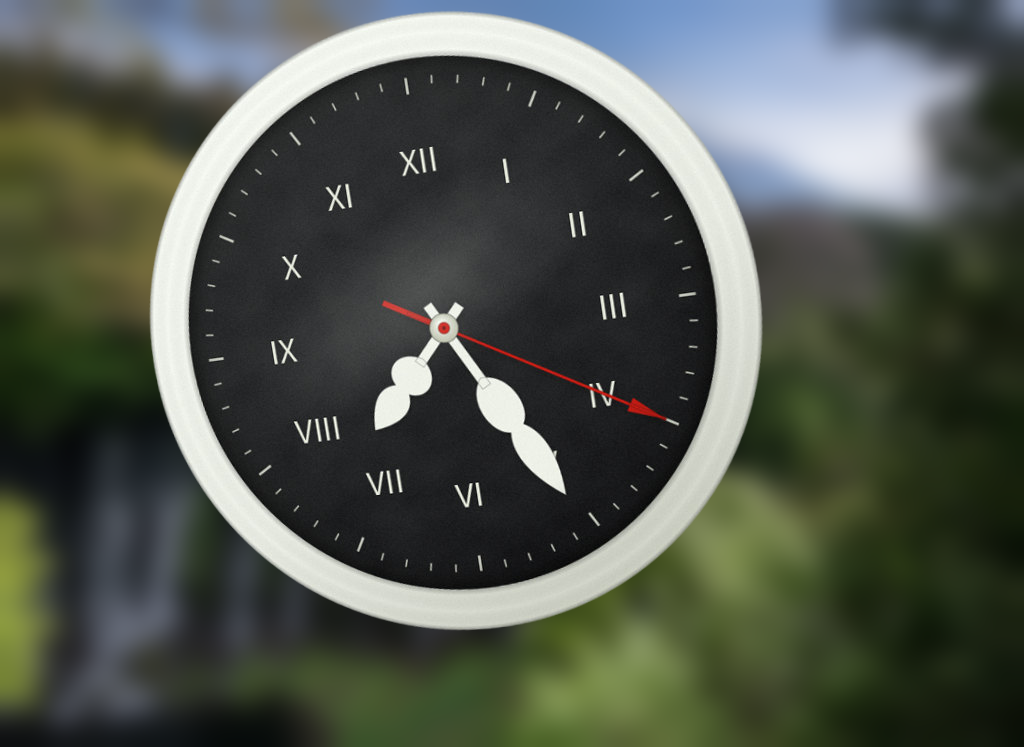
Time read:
7:25:20
